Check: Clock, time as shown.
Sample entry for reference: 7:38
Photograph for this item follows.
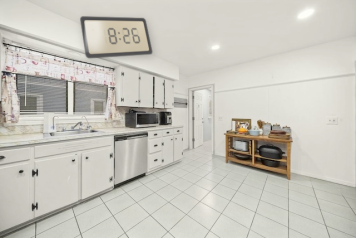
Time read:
8:26
